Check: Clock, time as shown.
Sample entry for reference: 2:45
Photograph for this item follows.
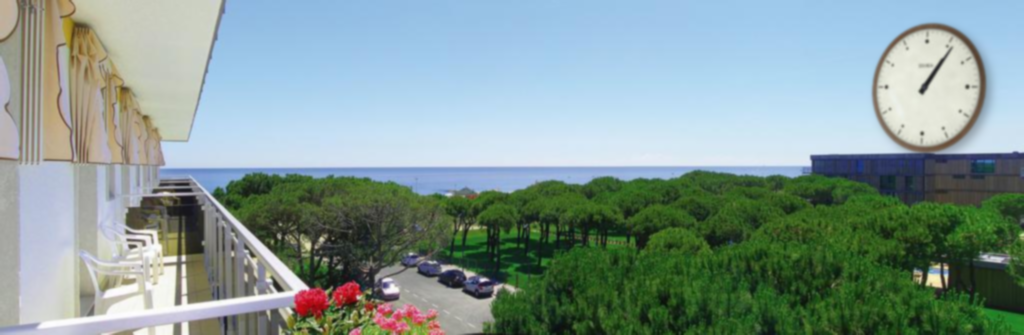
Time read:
1:06
